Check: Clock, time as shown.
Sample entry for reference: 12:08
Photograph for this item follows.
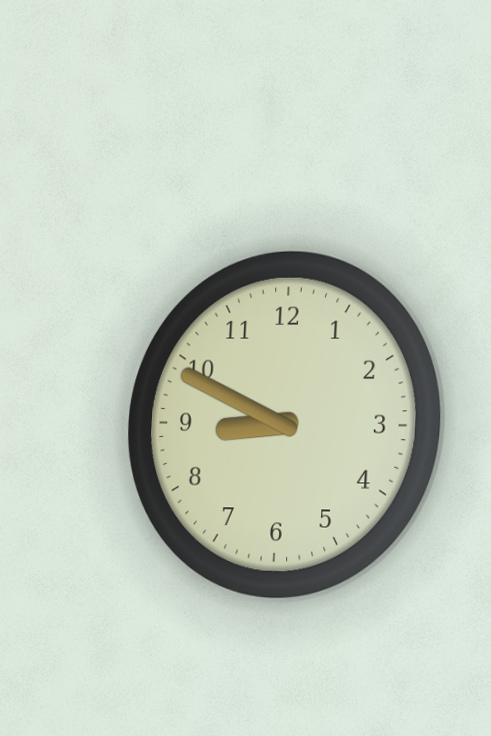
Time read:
8:49
